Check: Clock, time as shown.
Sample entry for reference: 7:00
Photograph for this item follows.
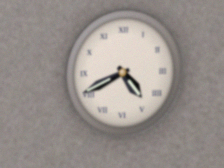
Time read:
4:41
